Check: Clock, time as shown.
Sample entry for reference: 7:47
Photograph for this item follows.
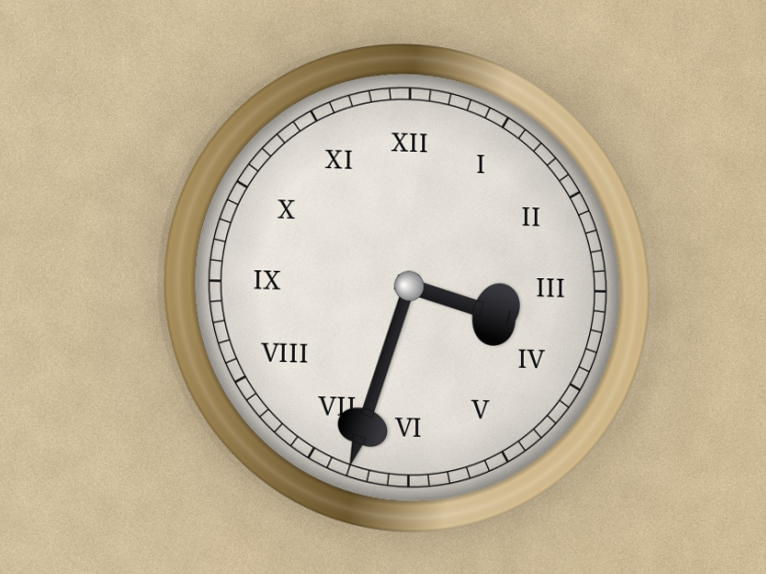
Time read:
3:33
